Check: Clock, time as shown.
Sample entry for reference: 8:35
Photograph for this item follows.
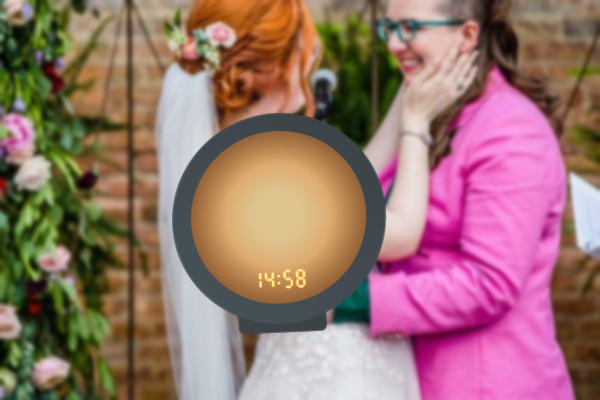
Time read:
14:58
